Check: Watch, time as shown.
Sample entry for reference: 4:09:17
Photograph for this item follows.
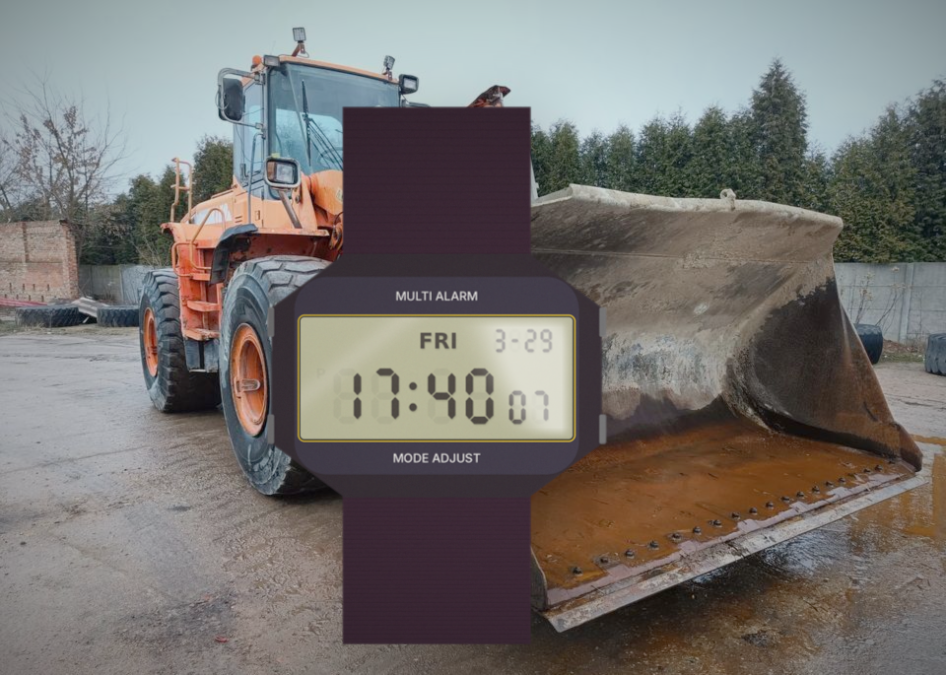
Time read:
17:40:07
